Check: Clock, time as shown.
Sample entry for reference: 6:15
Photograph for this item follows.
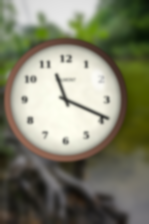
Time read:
11:19
